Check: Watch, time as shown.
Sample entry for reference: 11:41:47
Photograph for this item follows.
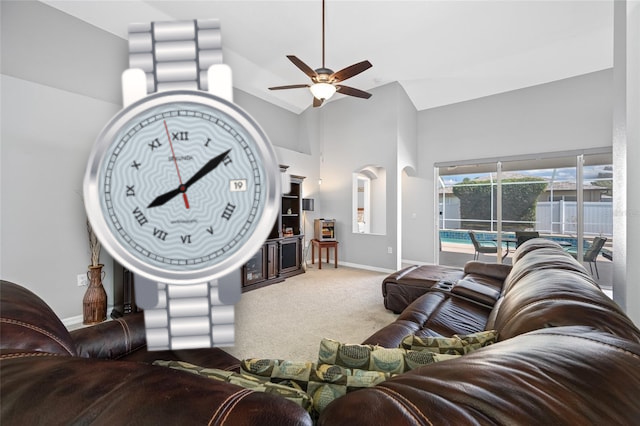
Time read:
8:08:58
